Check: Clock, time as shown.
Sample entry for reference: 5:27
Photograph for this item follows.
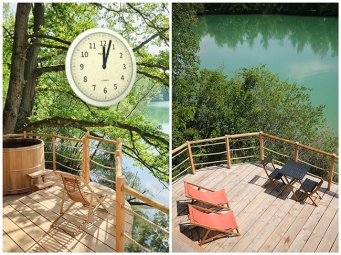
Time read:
12:03
